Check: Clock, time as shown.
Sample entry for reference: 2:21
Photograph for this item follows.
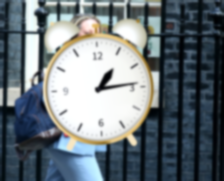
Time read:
1:14
